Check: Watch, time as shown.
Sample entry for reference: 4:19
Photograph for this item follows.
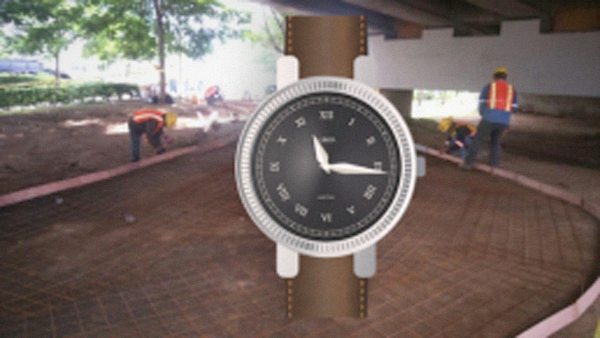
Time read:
11:16
